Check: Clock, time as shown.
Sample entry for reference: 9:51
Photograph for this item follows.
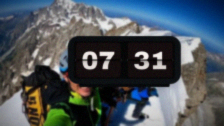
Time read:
7:31
